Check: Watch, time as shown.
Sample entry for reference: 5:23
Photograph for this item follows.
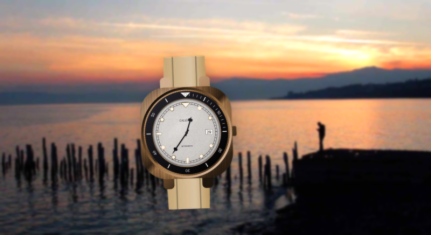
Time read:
12:36
